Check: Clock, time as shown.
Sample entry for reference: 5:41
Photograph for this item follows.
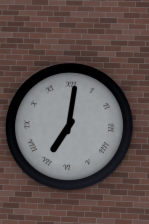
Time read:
7:01
